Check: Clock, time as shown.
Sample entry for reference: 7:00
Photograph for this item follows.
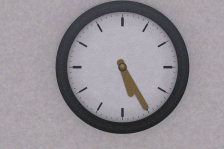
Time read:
5:25
